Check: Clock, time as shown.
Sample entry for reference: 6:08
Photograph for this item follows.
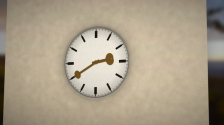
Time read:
2:40
